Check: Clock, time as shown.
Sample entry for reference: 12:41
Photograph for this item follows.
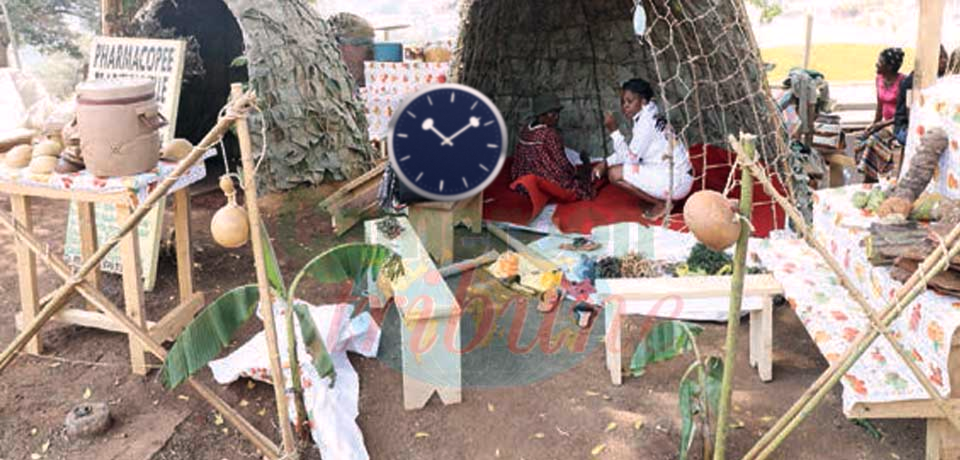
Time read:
10:08
